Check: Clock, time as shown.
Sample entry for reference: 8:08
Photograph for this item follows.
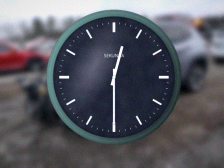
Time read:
12:30
